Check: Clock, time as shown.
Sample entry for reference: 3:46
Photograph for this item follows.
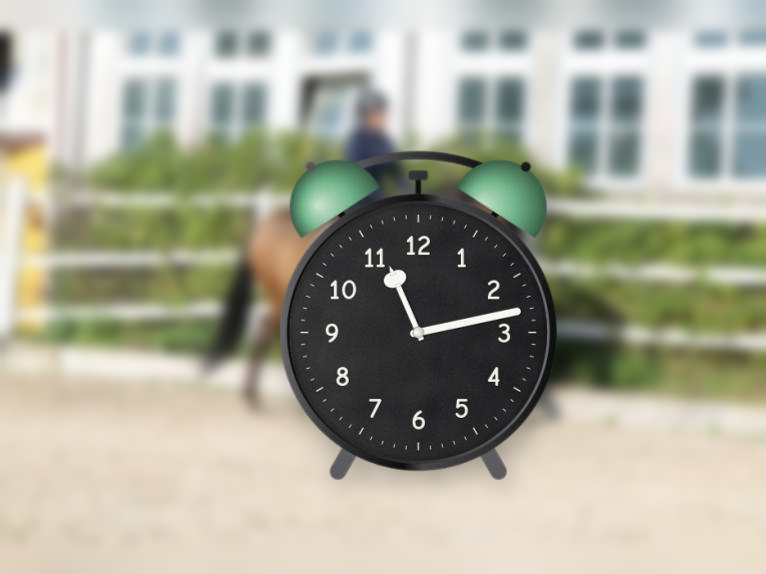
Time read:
11:13
